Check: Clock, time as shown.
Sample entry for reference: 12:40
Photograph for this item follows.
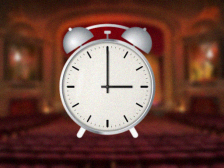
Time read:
3:00
